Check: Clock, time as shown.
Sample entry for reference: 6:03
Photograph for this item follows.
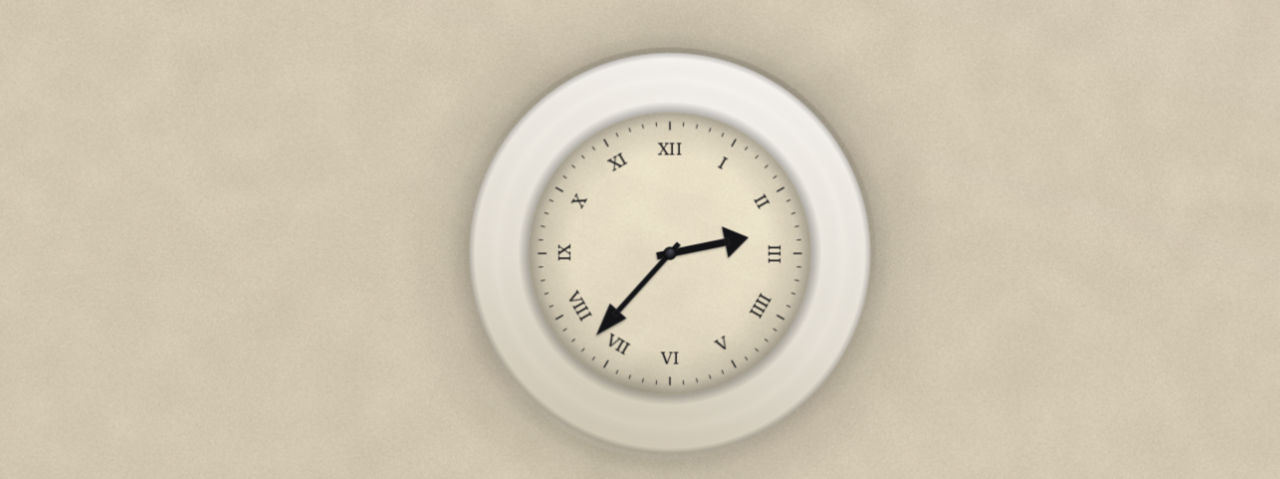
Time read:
2:37
